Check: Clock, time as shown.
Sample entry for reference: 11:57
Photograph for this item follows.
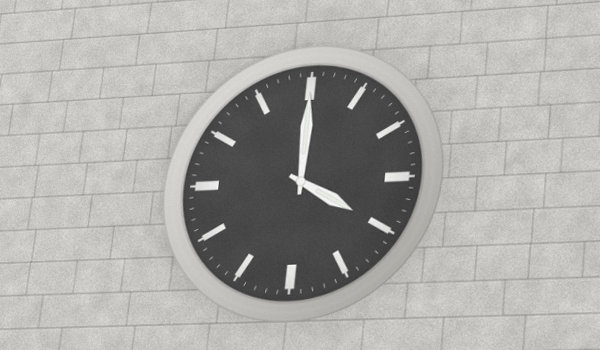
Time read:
4:00
